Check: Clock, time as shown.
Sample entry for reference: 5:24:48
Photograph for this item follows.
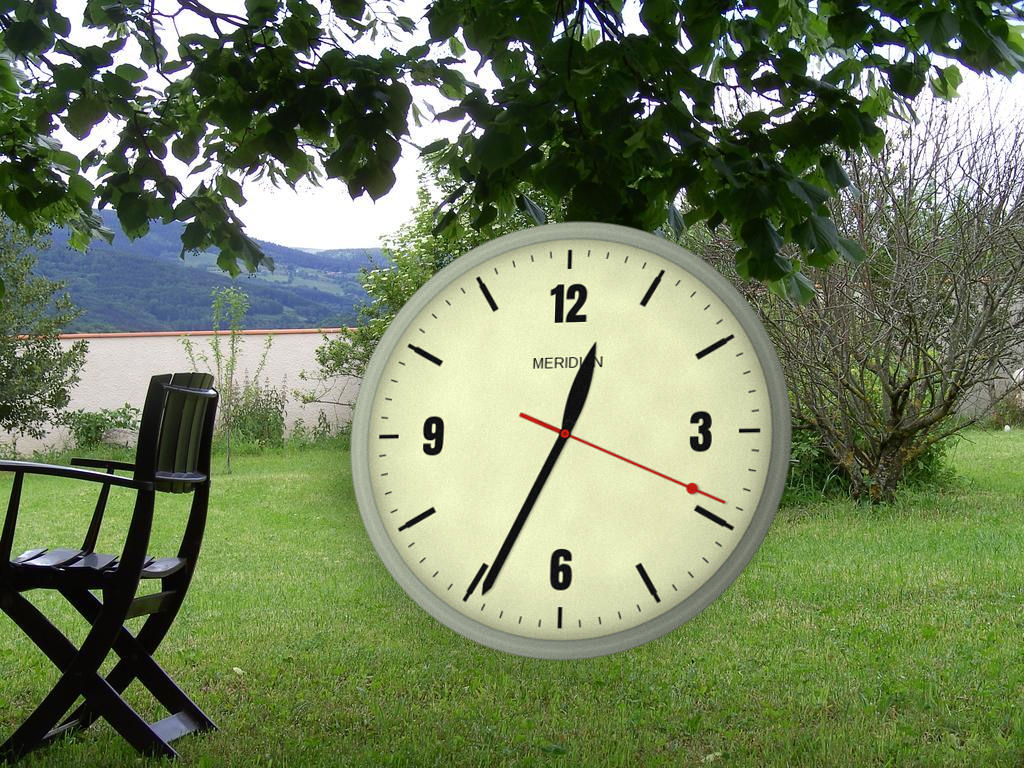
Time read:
12:34:19
